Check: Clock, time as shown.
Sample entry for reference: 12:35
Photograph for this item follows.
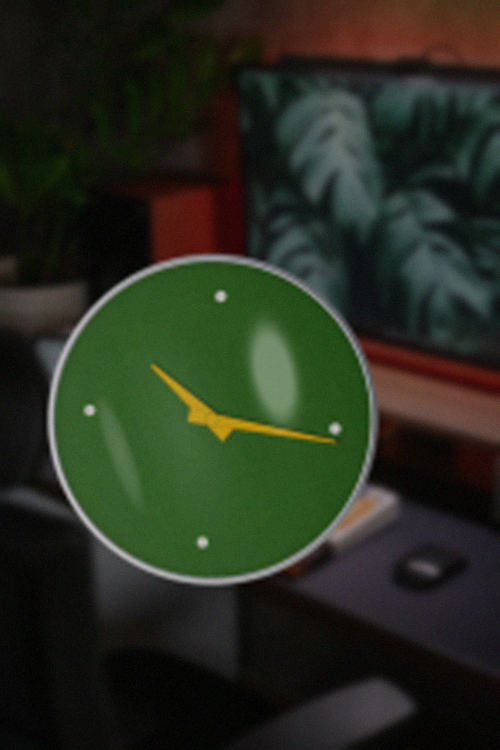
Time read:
10:16
